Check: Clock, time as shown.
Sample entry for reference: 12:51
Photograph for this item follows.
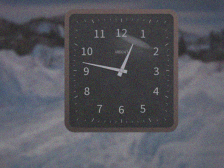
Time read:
12:47
